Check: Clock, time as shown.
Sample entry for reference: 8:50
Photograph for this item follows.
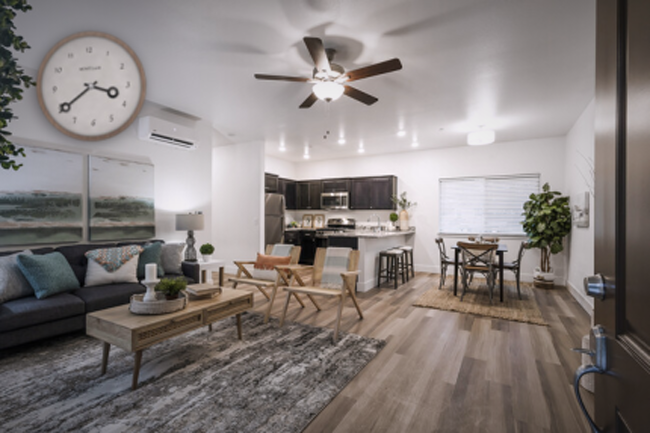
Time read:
3:39
